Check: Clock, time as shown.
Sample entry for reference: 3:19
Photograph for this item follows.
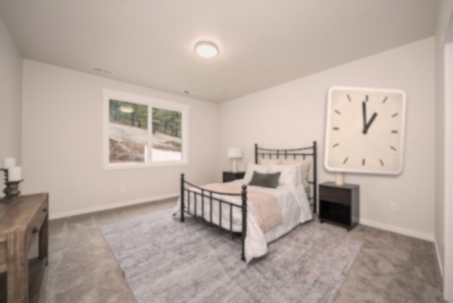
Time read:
12:59
